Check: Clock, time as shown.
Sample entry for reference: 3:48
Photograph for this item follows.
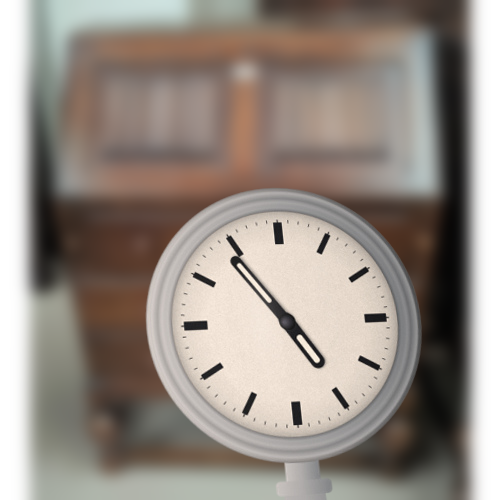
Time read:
4:54
